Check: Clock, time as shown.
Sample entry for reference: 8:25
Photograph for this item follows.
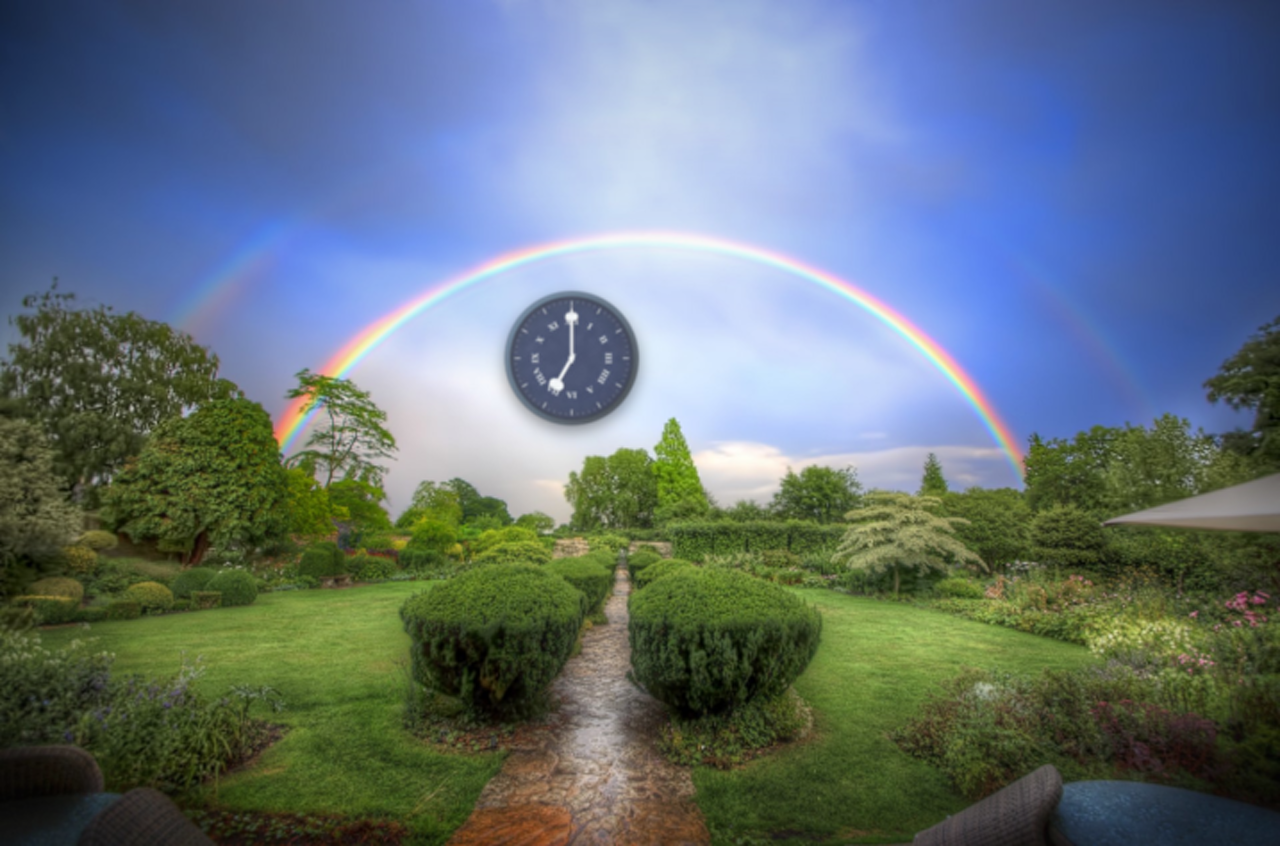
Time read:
7:00
